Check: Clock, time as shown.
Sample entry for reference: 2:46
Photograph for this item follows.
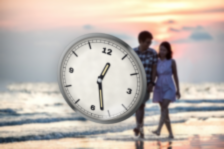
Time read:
12:27
